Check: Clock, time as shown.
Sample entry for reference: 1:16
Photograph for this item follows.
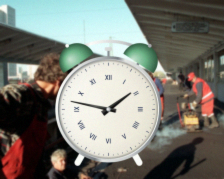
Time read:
1:47
